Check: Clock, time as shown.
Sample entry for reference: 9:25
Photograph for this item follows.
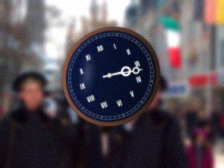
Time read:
3:17
